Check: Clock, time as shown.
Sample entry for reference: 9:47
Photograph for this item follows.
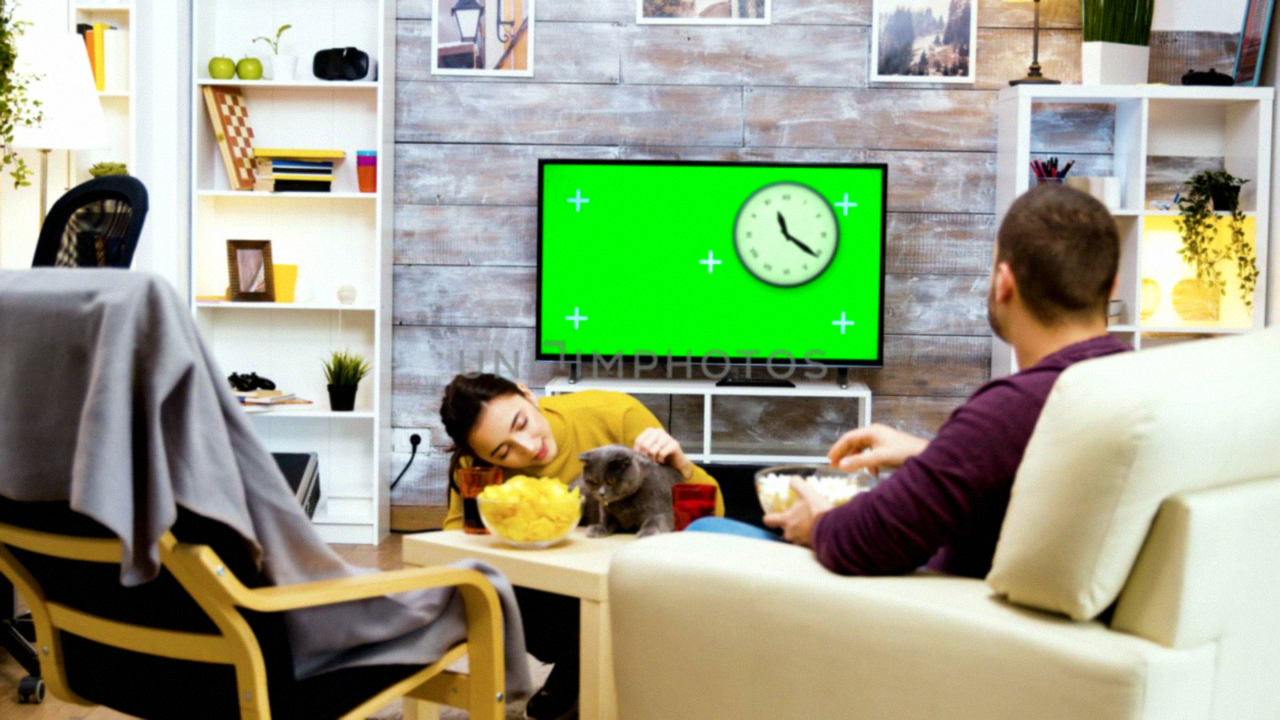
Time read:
11:21
